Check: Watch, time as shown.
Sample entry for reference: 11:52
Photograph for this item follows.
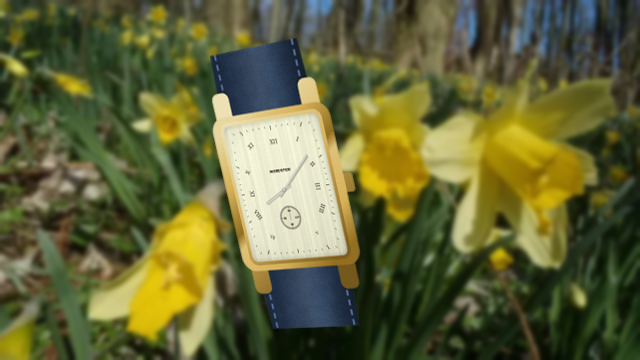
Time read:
8:08
